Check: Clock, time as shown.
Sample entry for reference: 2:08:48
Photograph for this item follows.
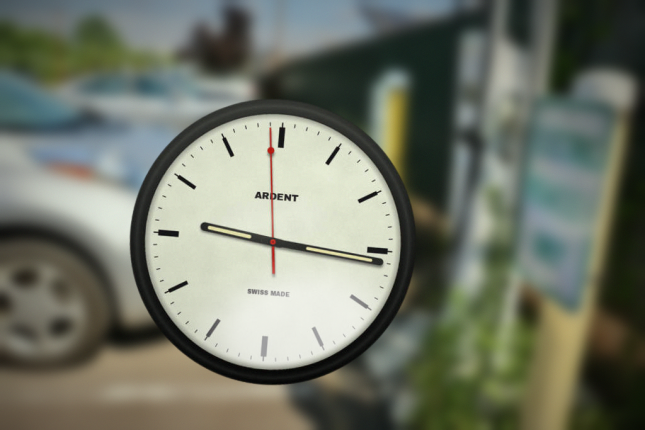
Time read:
9:15:59
